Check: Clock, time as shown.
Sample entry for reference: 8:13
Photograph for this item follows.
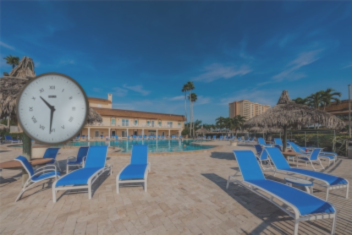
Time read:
10:31
